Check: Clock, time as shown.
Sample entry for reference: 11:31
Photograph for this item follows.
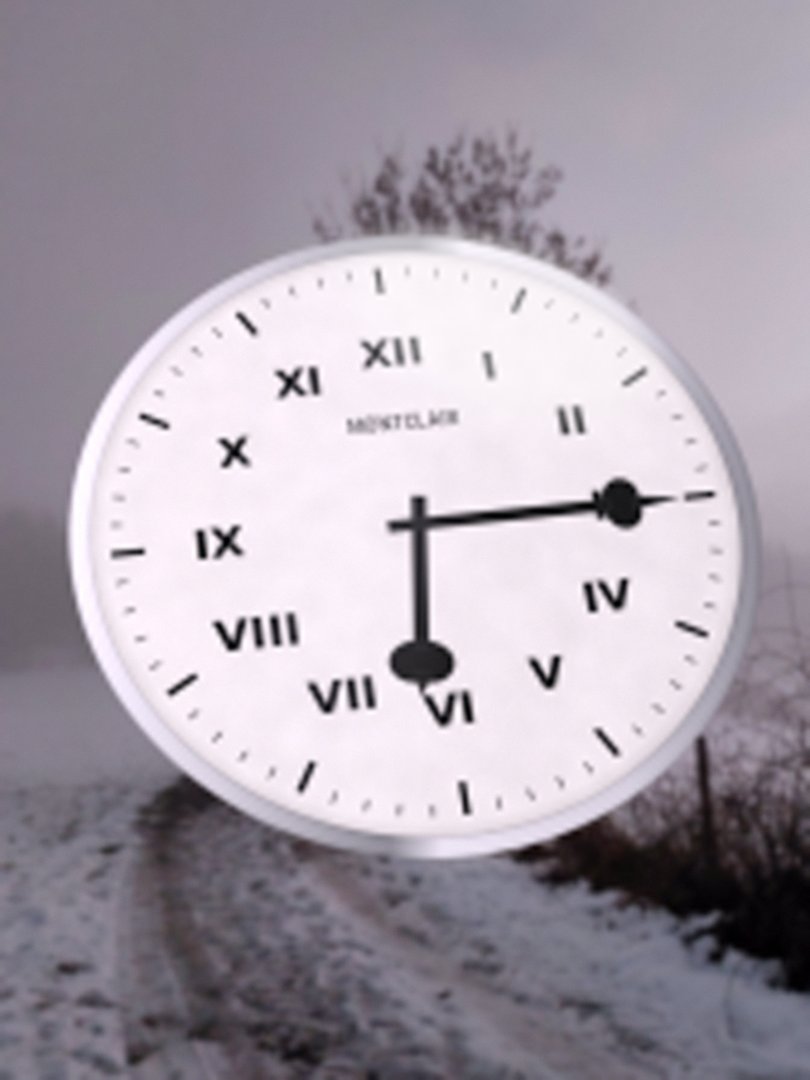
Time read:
6:15
